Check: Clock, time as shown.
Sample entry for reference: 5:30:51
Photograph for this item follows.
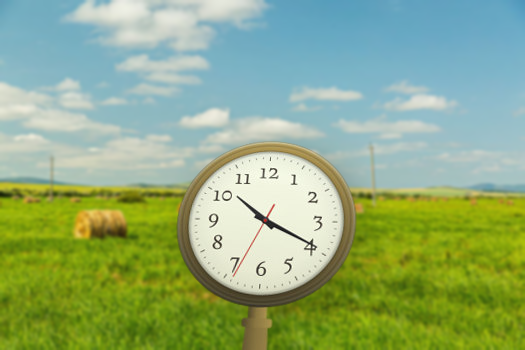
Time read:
10:19:34
